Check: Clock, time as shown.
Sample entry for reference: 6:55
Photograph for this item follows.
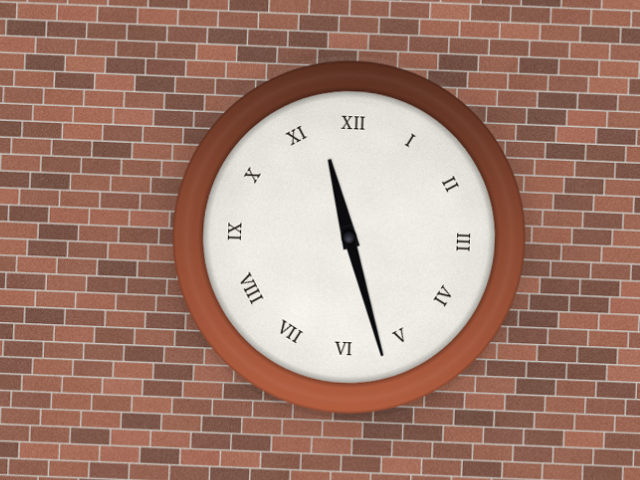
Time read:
11:27
